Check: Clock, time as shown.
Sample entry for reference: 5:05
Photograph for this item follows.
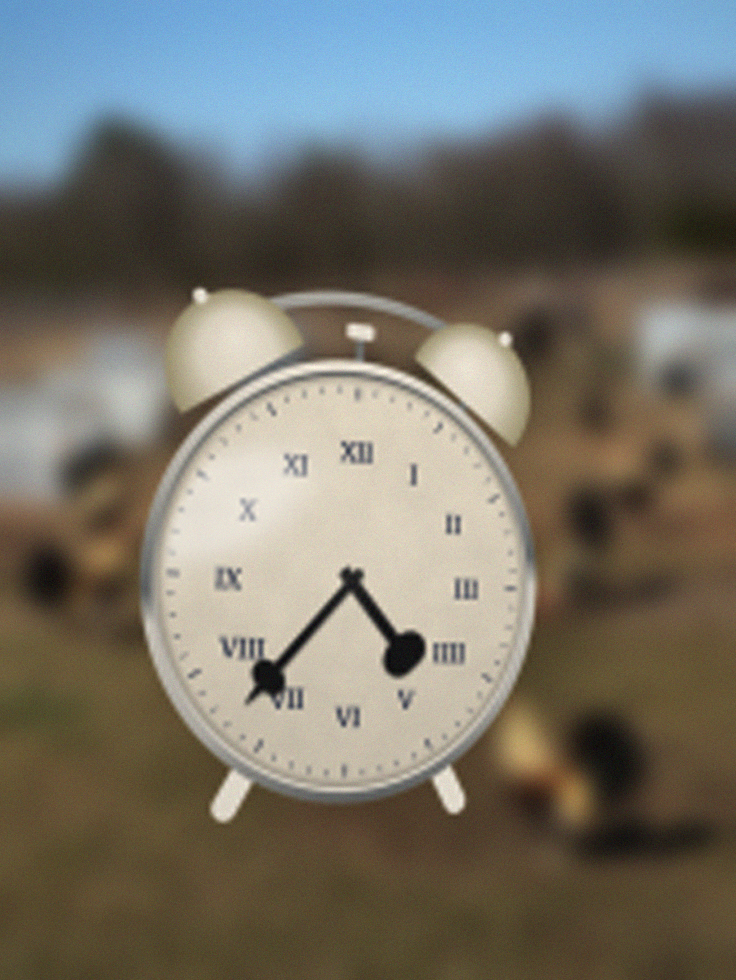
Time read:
4:37
